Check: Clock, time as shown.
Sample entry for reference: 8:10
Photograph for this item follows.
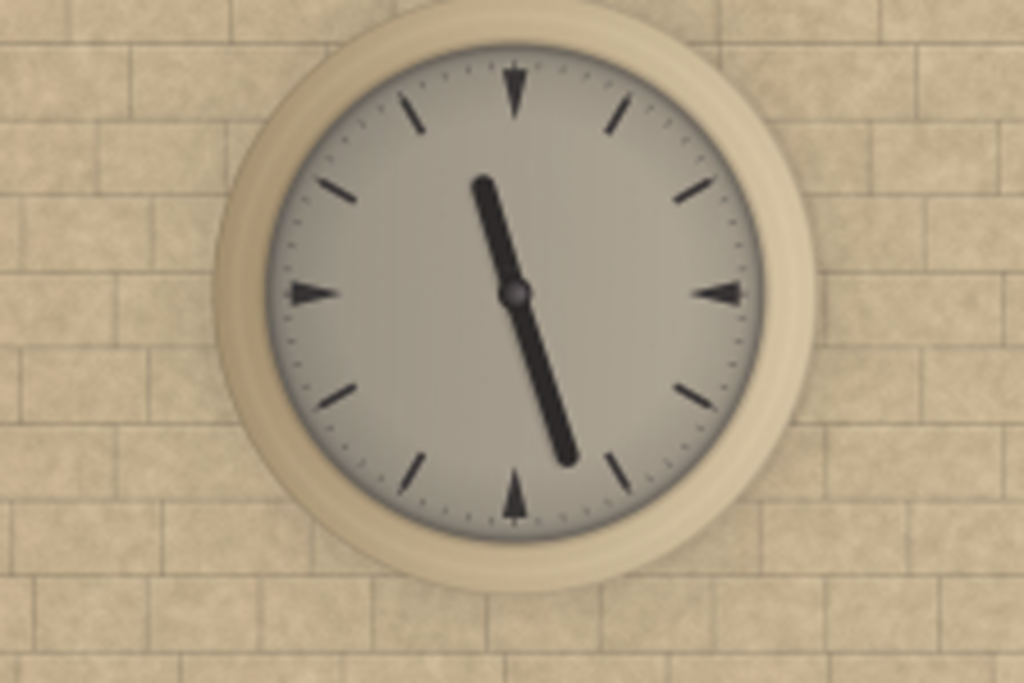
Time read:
11:27
